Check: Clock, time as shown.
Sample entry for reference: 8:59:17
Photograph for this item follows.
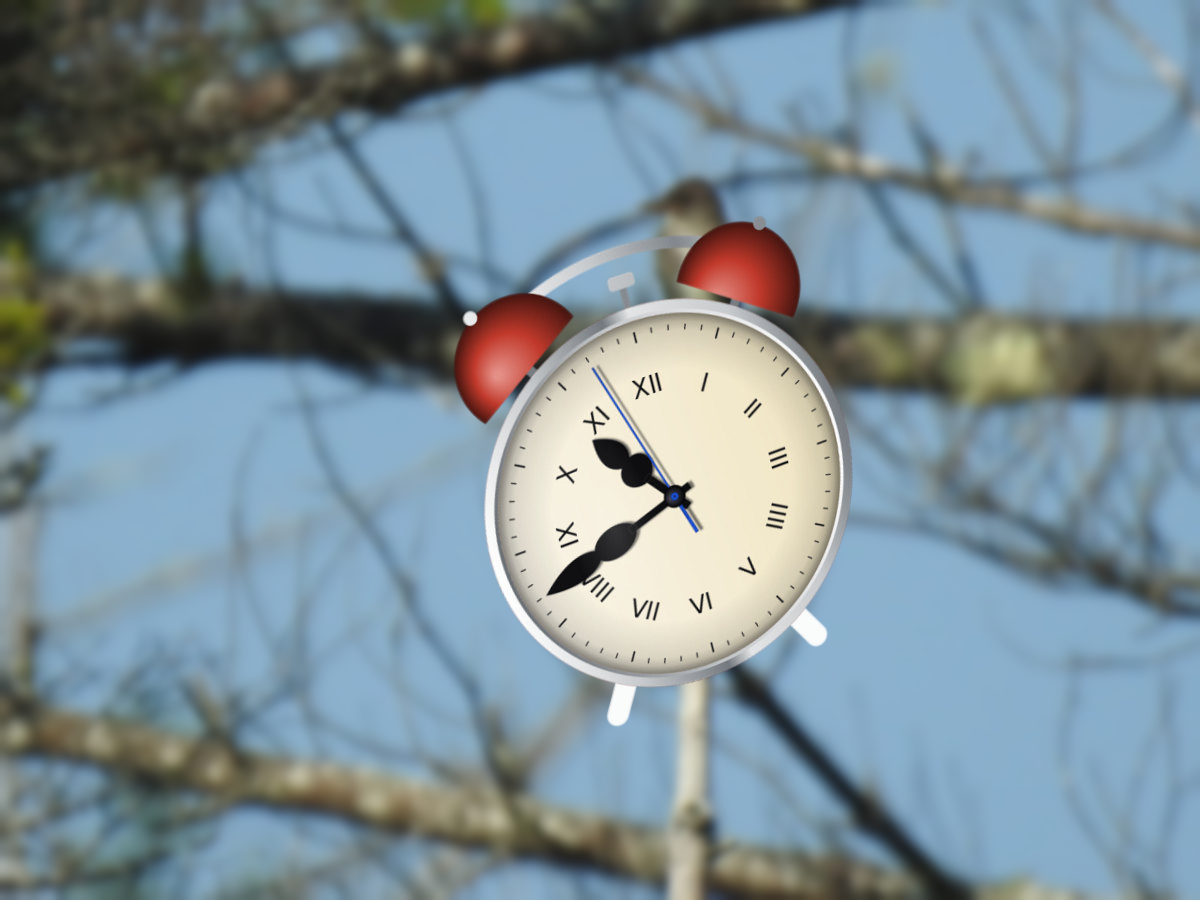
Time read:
10:41:57
